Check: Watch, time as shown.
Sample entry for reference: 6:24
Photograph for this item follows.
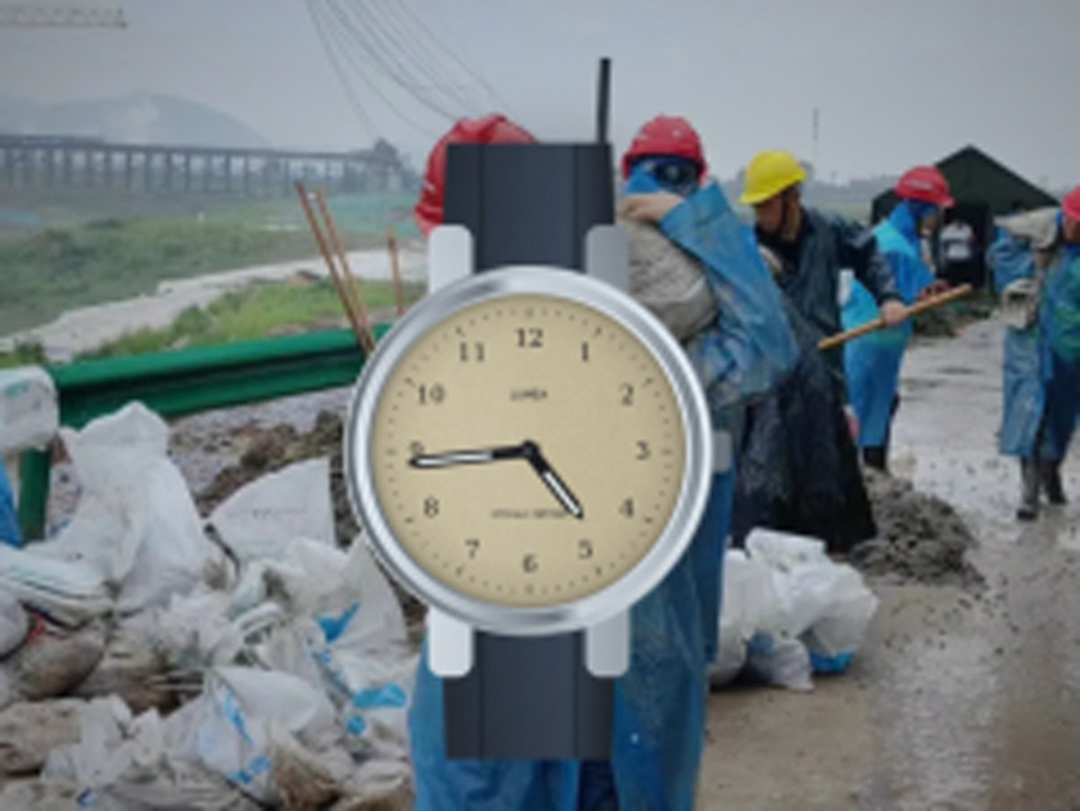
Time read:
4:44
